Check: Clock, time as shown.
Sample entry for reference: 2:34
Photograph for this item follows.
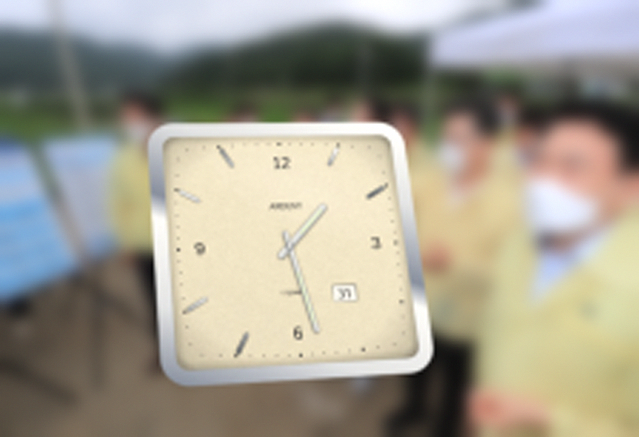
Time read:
1:28
